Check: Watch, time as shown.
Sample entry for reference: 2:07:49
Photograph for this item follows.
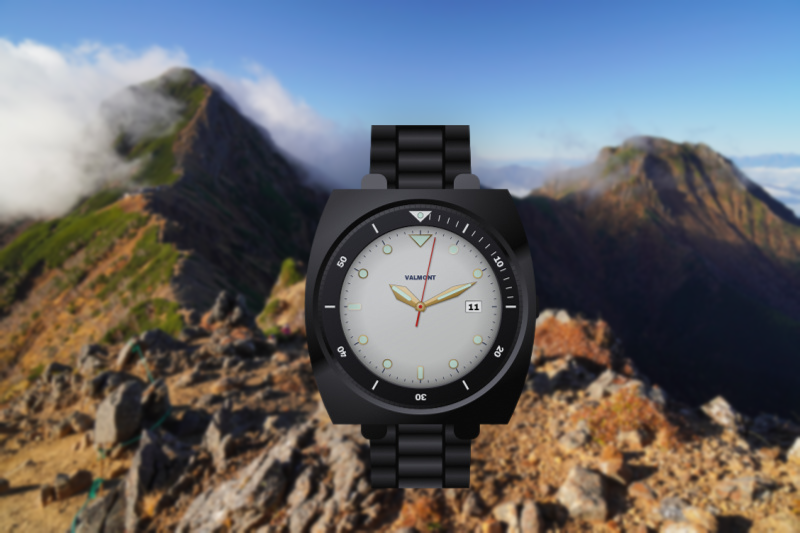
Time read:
10:11:02
